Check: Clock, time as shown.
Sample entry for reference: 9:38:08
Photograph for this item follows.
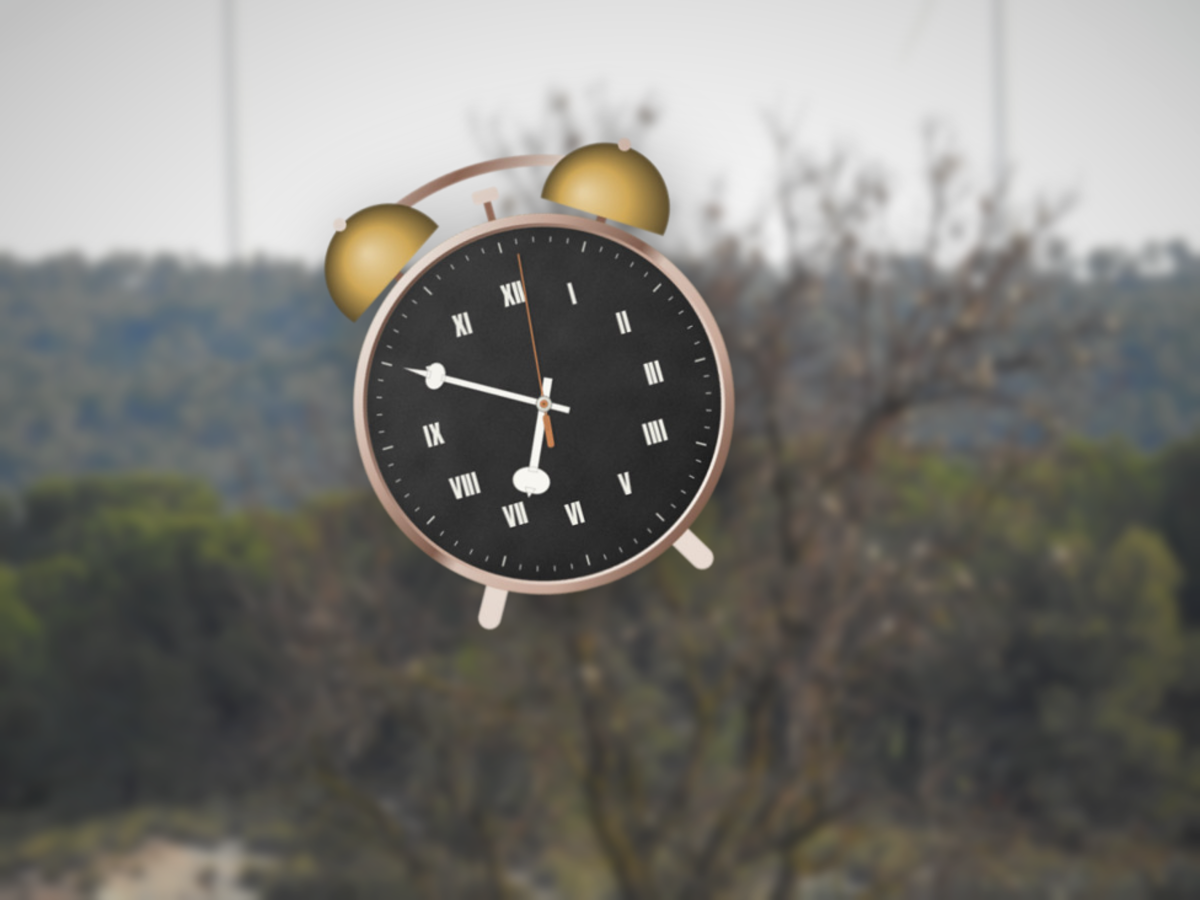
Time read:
6:50:01
